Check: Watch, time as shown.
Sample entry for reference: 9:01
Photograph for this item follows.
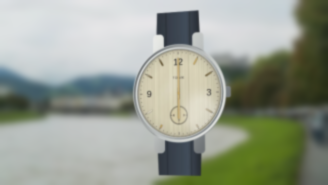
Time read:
6:00
